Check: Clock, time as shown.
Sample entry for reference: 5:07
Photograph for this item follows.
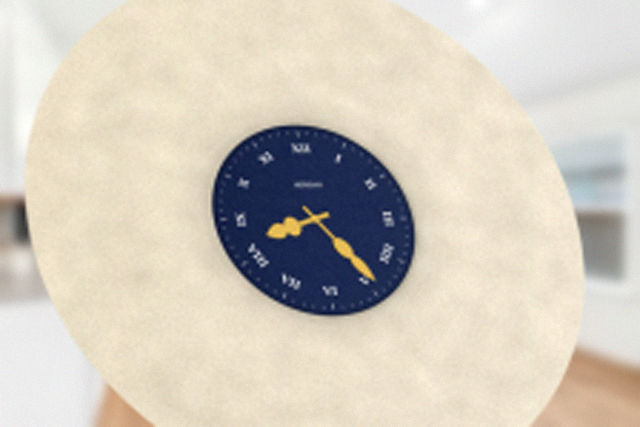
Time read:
8:24
